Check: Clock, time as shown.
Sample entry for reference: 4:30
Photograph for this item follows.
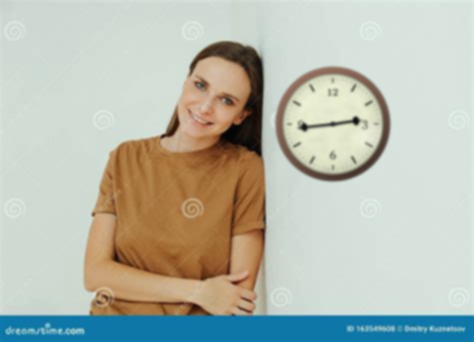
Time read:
2:44
